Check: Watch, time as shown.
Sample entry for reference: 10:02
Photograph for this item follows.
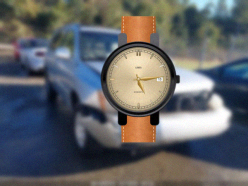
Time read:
5:14
